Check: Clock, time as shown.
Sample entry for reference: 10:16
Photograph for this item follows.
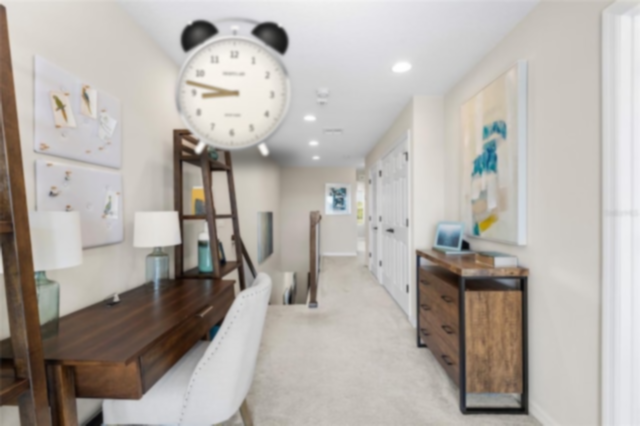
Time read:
8:47
